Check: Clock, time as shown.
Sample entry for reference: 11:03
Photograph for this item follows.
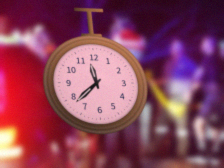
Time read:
11:38
